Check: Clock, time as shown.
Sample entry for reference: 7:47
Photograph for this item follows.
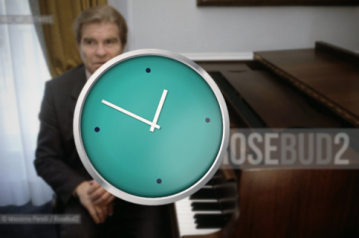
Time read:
12:50
